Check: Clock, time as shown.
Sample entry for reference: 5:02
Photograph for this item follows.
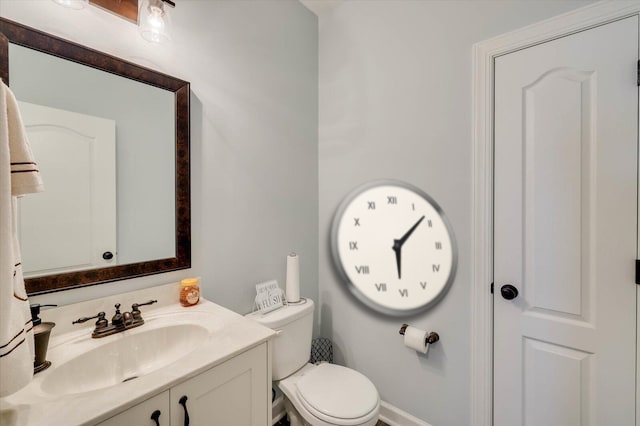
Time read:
6:08
